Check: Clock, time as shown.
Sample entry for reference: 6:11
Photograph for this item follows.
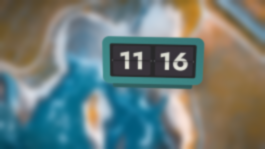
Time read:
11:16
